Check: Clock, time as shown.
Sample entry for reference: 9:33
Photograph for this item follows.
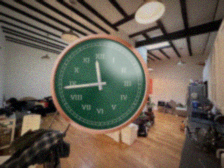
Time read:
11:44
